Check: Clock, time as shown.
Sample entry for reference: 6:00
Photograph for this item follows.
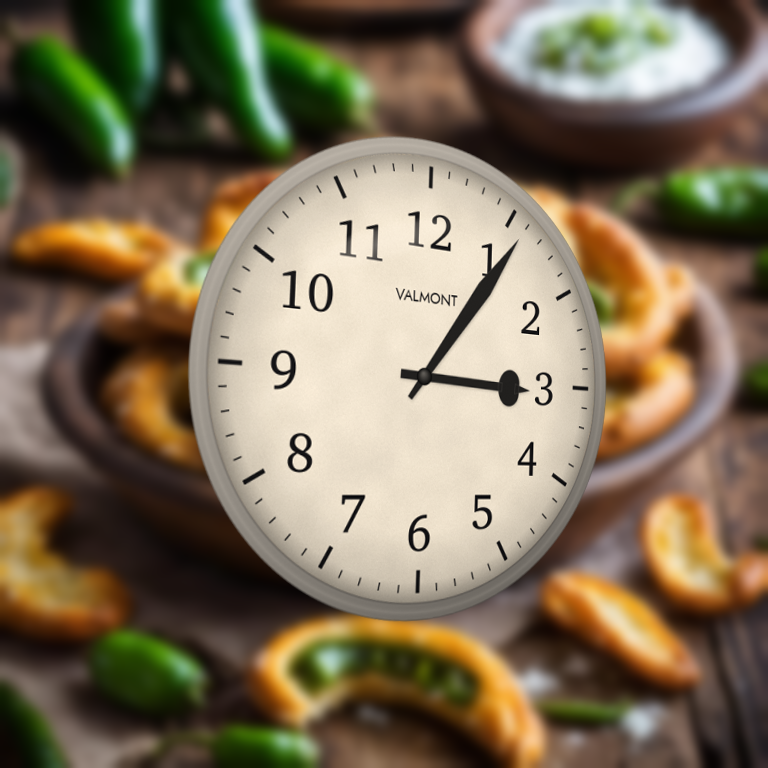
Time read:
3:06
